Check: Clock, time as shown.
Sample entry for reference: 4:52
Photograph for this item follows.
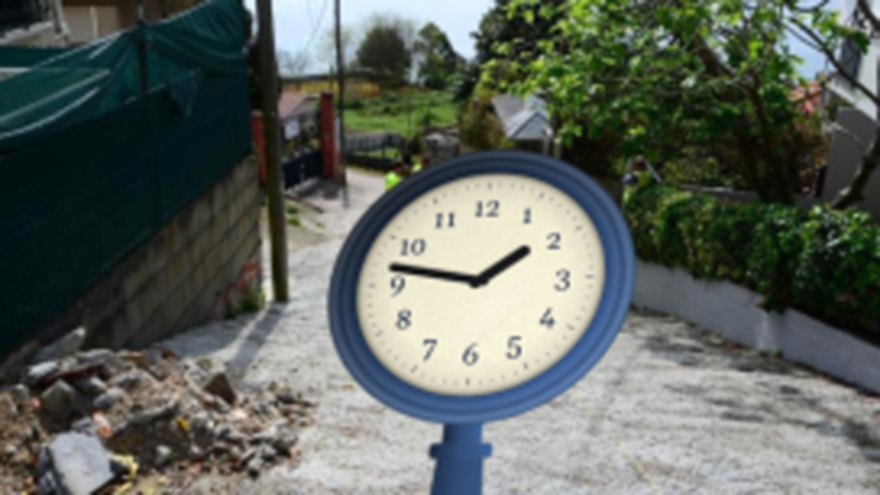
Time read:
1:47
